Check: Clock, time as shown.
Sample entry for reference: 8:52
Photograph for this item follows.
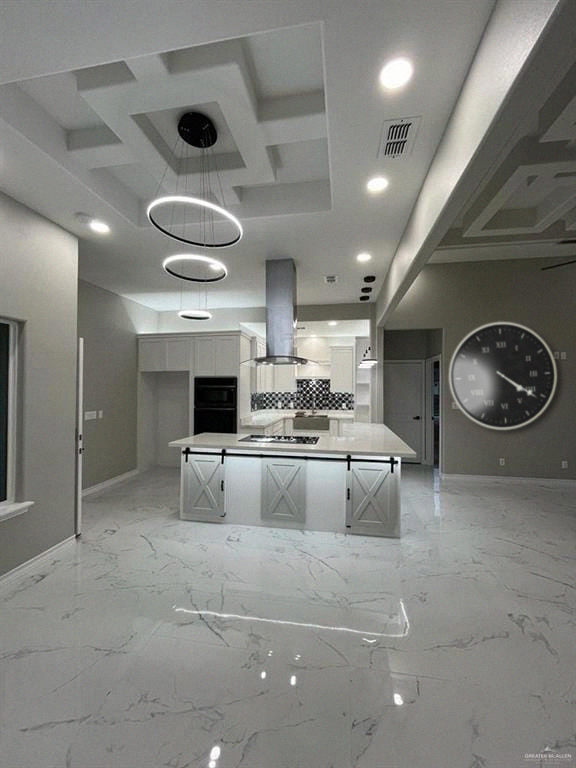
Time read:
4:21
